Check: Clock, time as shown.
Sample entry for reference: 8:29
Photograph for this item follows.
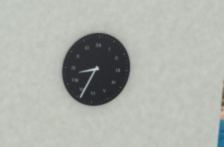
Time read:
8:34
